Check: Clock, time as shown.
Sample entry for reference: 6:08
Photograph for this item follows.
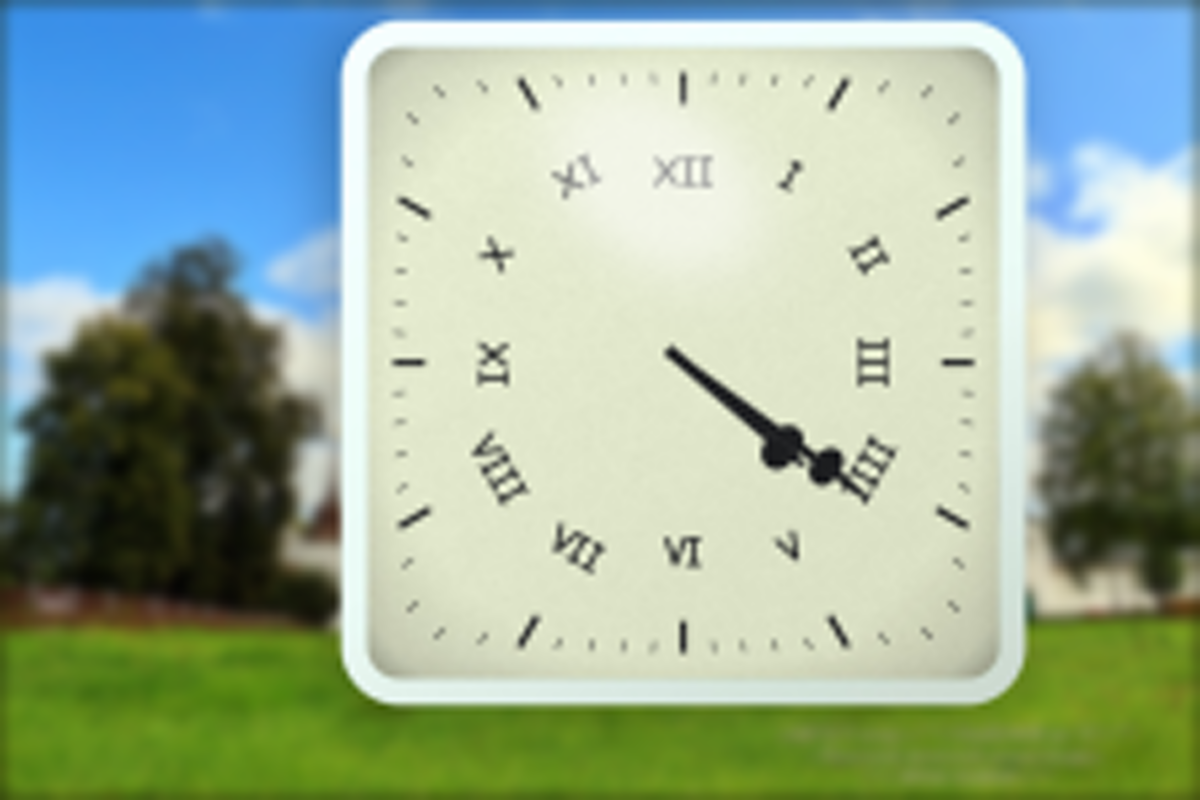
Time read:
4:21
